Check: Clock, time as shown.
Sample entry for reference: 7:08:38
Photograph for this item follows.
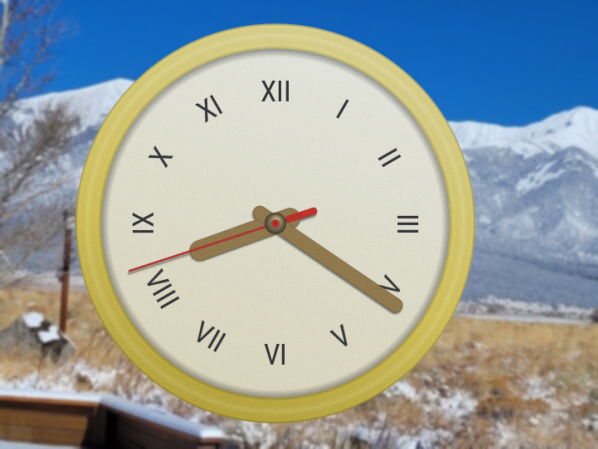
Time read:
8:20:42
